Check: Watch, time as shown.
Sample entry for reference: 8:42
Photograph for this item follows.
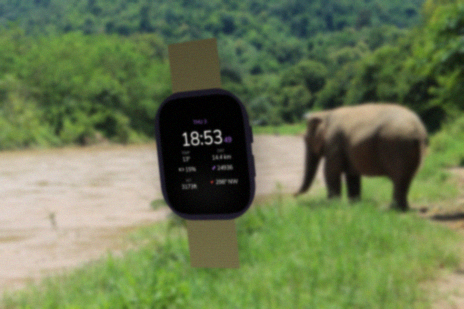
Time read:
18:53
